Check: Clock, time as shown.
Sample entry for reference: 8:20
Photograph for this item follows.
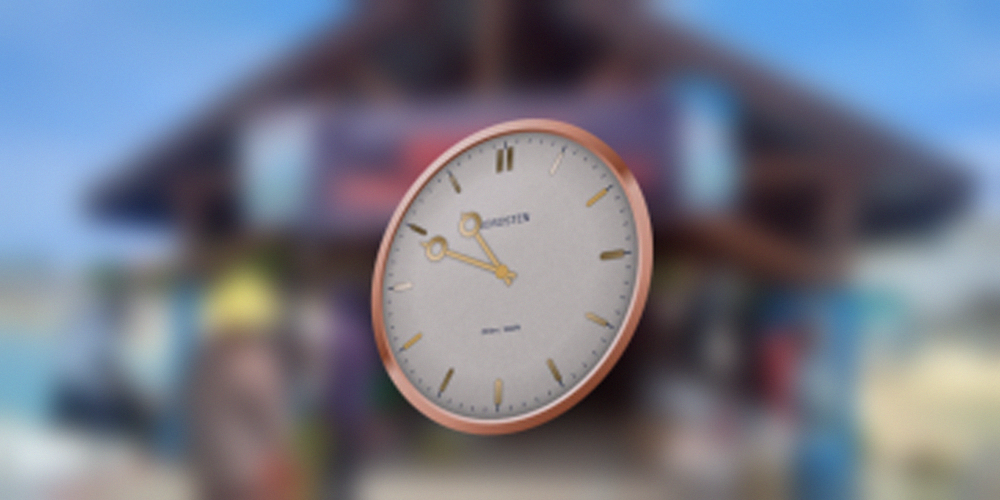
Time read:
10:49
